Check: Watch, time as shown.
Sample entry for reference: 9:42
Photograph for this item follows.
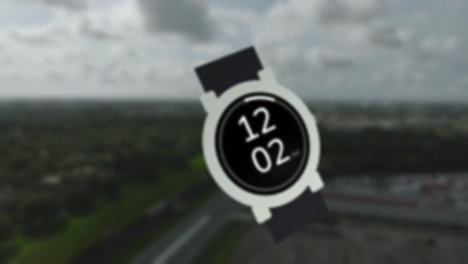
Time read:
12:02
